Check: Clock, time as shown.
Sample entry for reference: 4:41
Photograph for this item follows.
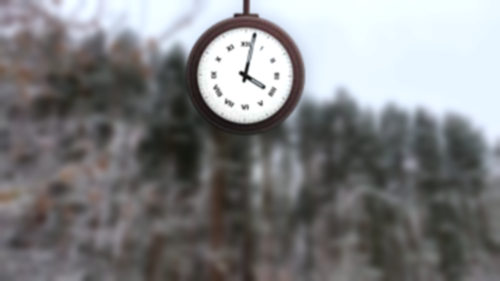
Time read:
4:02
